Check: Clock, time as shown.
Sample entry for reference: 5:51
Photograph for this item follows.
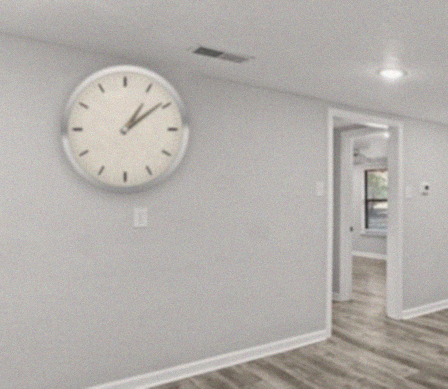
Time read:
1:09
